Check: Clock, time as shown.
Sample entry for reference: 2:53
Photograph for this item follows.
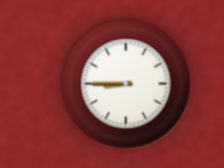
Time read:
8:45
